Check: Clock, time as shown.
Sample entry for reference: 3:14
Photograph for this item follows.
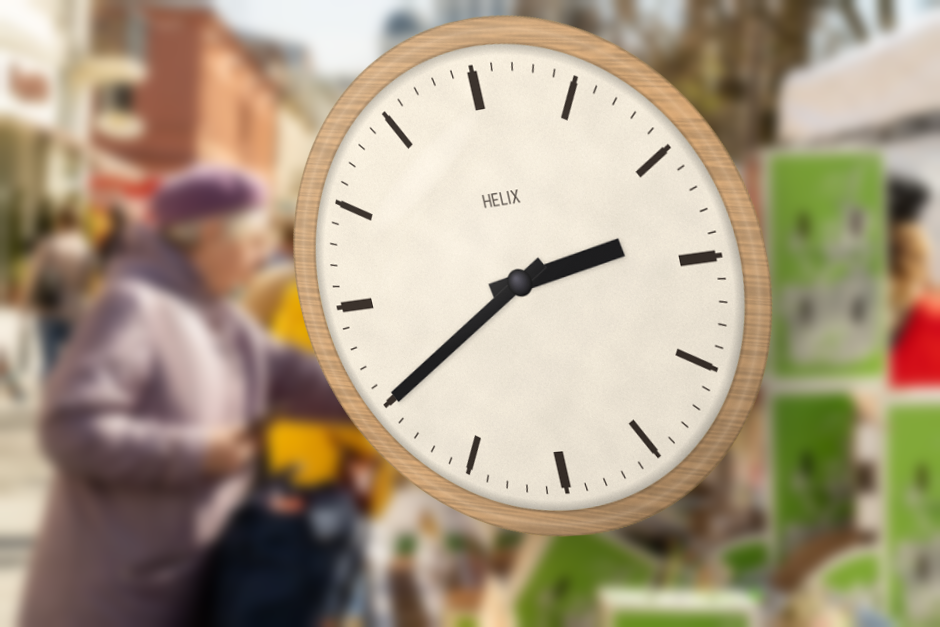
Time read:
2:40
